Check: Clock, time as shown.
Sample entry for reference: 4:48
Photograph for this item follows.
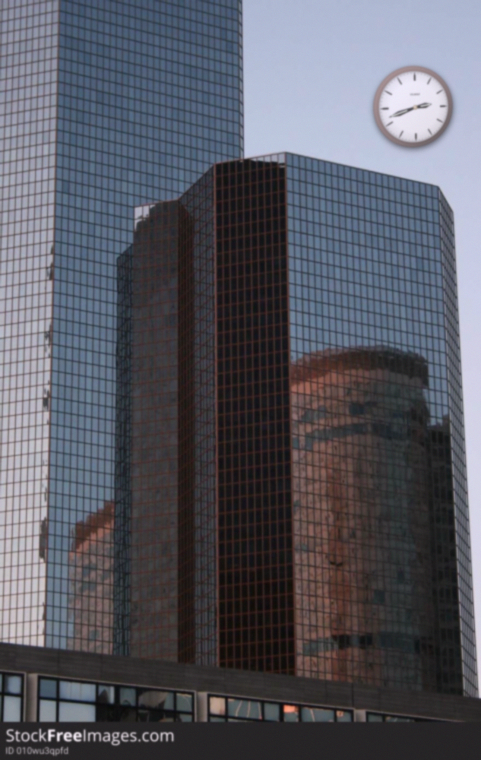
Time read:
2:42
